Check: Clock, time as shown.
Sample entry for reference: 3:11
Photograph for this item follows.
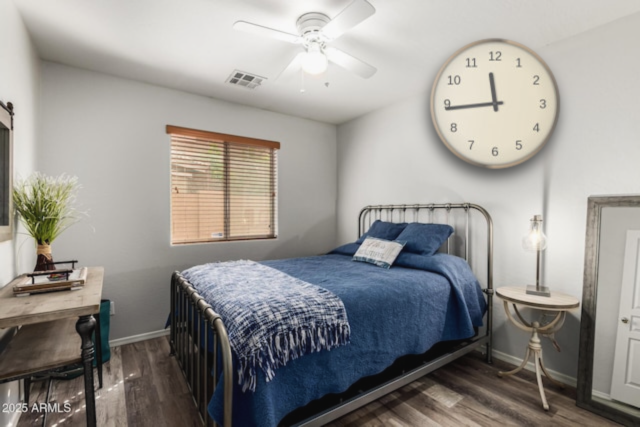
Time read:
11:44
